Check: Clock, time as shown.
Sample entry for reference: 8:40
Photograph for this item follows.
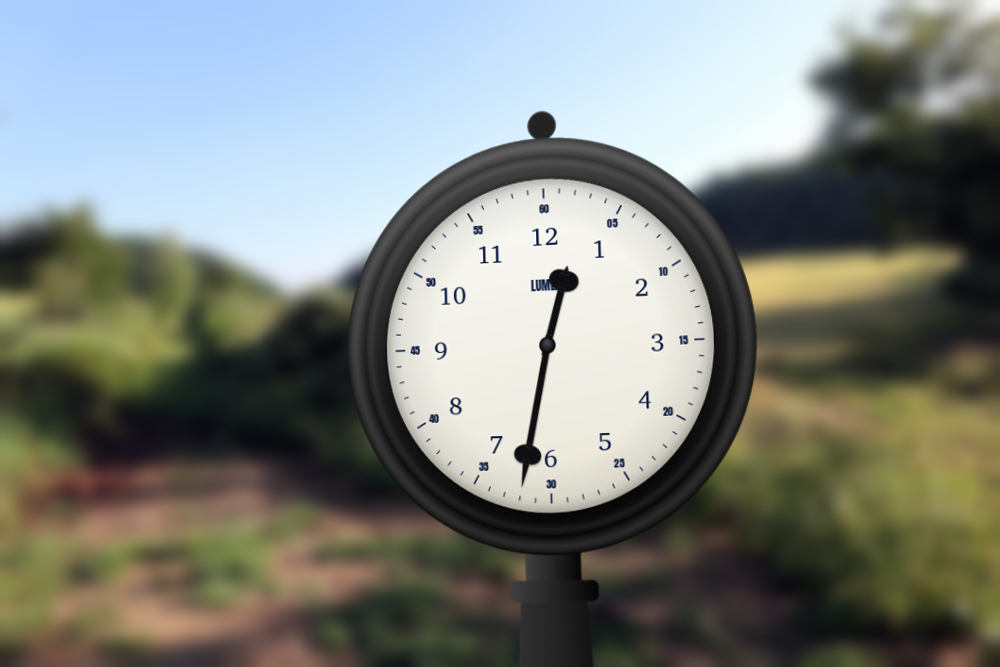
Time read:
12:32
